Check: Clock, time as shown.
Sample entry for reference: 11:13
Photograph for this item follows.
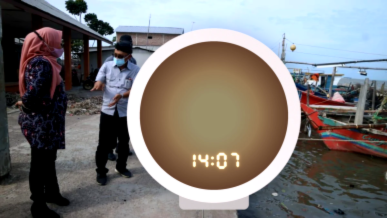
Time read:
14:07
